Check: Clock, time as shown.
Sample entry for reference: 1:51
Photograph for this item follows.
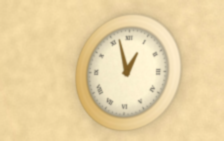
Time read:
12:57
